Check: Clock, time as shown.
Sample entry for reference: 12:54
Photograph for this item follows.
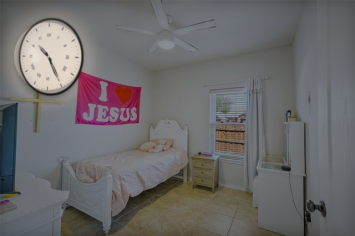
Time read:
10:25
